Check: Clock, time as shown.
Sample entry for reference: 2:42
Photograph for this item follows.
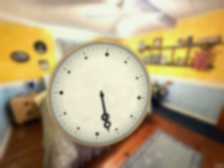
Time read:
5:27
